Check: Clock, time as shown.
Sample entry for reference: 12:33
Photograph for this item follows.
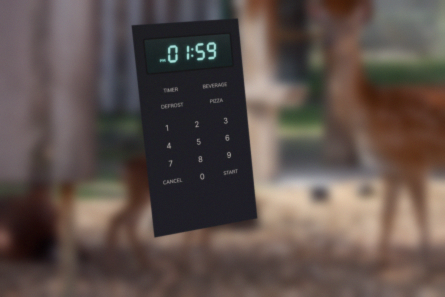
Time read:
1:59
